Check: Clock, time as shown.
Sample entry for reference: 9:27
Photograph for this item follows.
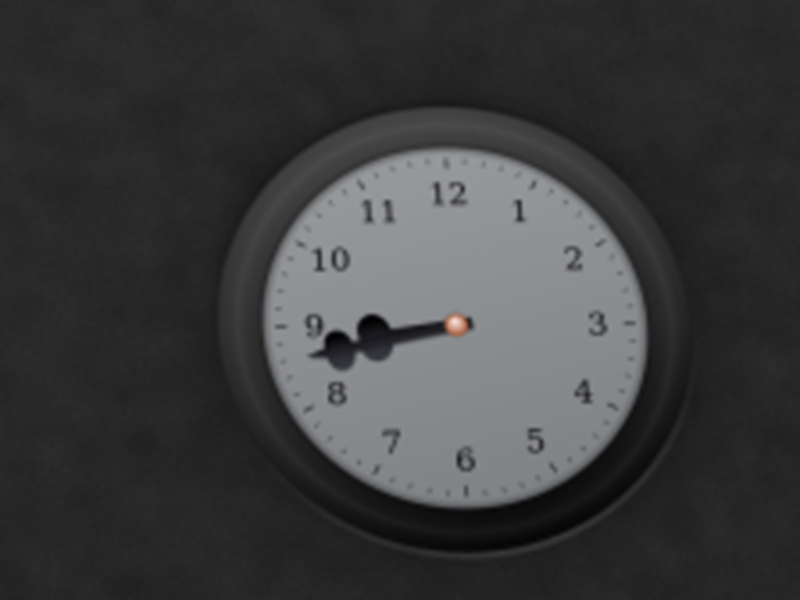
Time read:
8:43
